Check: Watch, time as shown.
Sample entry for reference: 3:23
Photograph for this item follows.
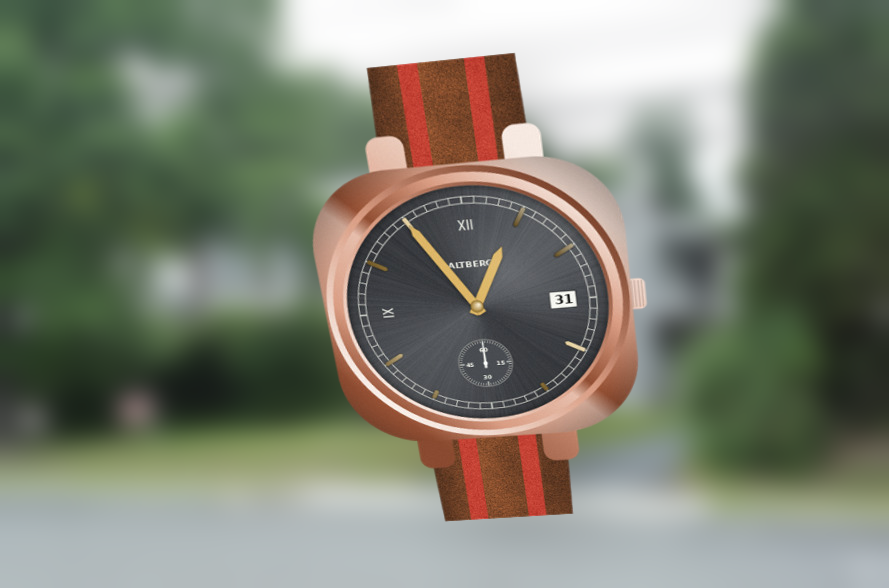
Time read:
12:55
